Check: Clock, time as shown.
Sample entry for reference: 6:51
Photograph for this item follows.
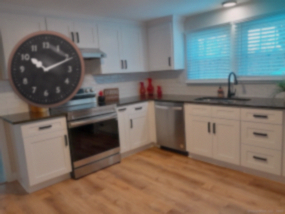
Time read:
10:11
